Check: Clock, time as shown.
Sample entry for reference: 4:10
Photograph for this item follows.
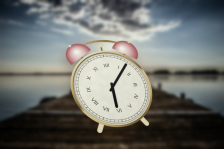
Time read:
6:07
